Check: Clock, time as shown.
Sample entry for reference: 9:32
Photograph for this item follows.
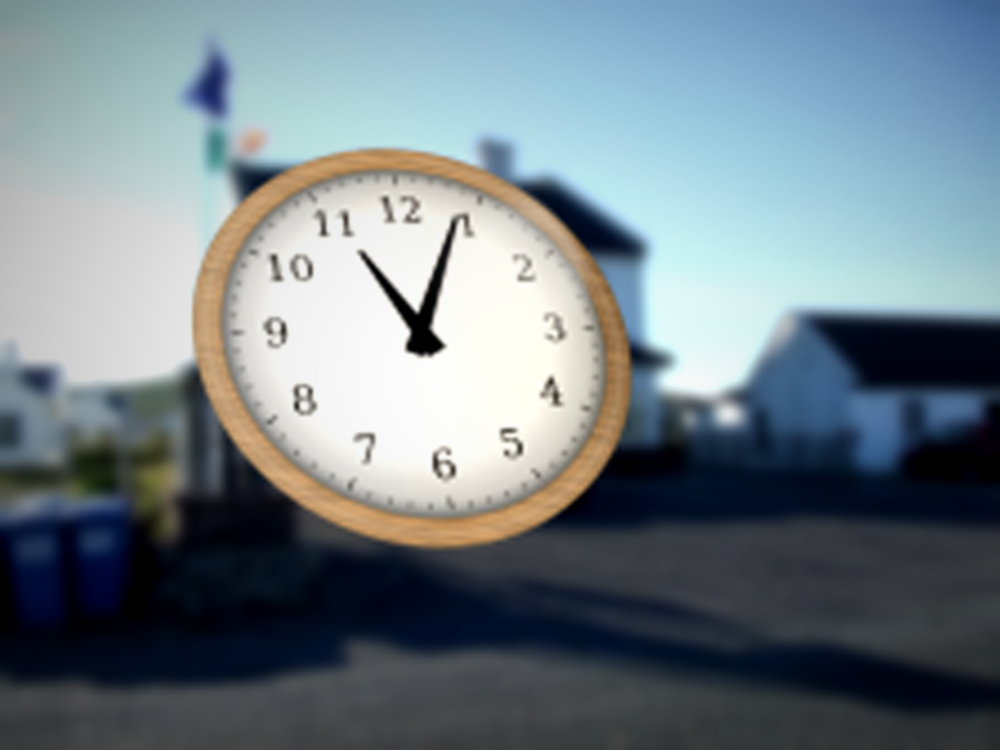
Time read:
11:04
